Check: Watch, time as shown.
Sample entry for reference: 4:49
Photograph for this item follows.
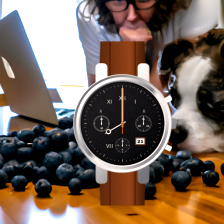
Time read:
8:00
